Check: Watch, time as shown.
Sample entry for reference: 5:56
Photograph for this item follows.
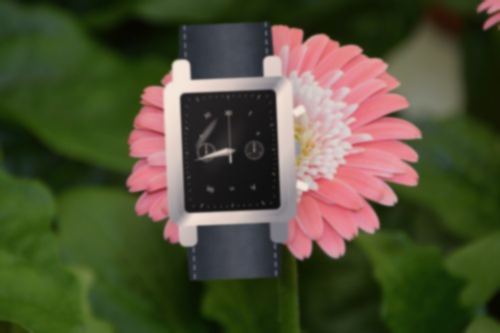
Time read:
8:43
